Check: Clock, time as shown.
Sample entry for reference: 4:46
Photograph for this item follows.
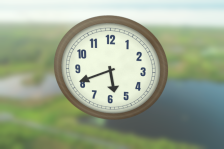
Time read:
5:41
